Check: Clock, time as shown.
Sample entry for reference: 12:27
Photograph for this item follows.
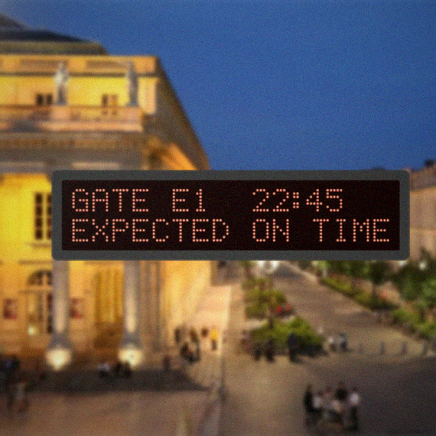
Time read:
22:45
